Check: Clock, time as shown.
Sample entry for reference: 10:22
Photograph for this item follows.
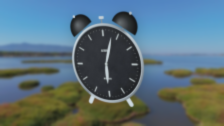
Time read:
6:03
